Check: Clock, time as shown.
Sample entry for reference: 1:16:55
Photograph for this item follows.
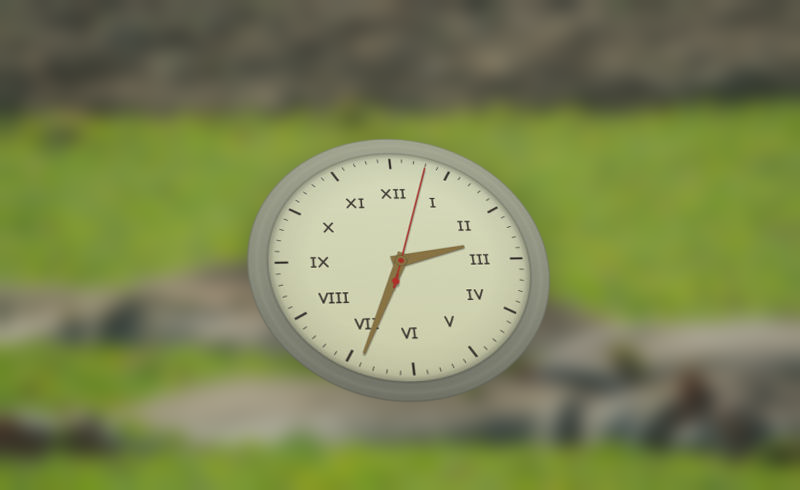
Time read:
2:34:03
